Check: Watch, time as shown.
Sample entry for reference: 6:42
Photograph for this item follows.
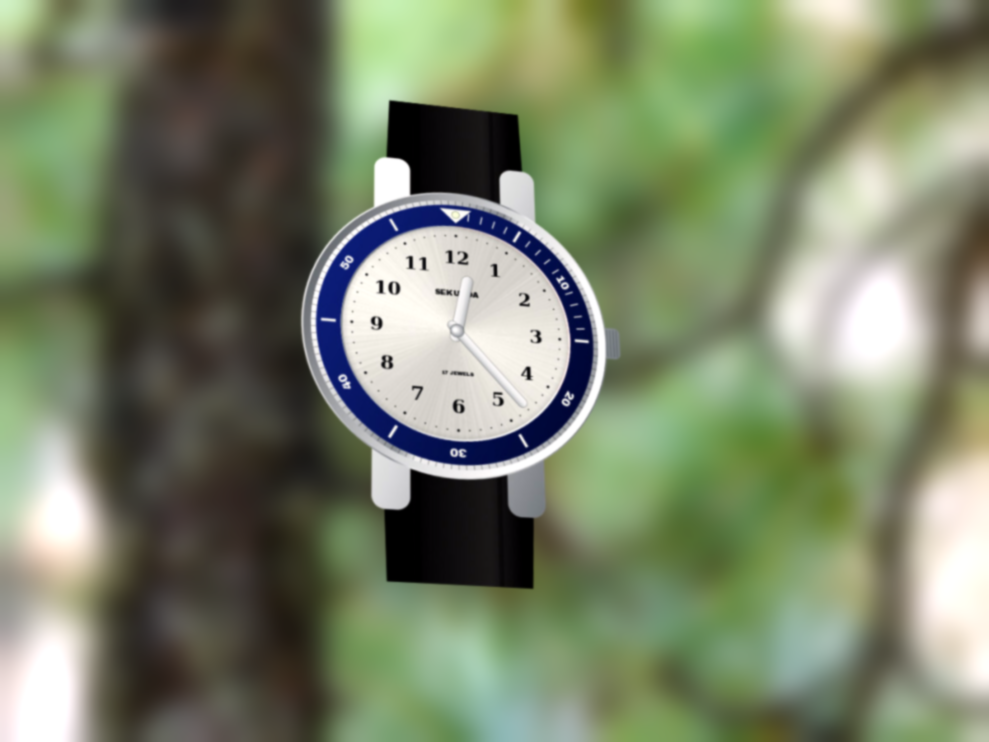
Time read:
12:23
